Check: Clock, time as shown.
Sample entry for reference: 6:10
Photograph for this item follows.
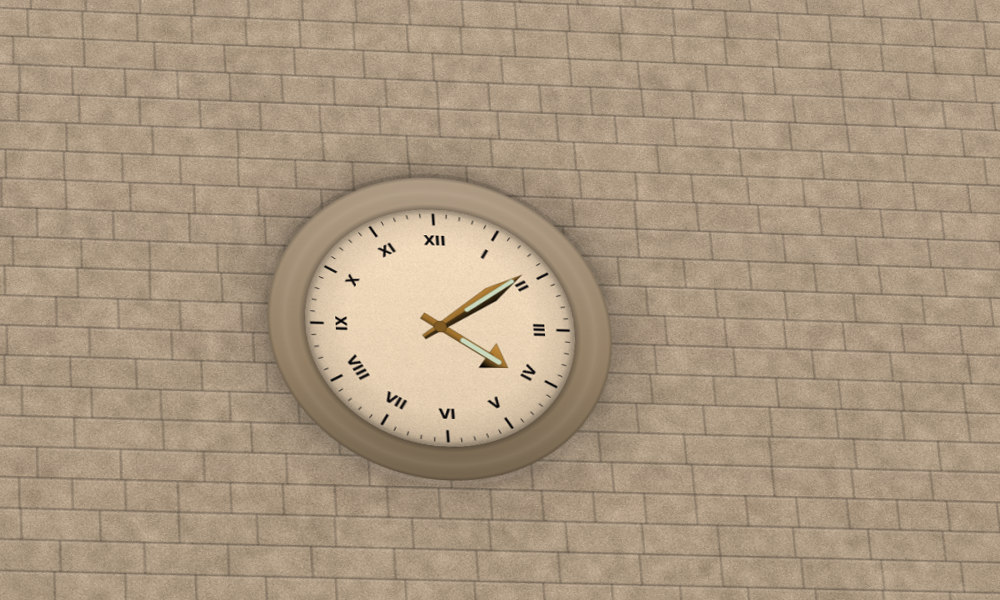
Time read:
4:09
